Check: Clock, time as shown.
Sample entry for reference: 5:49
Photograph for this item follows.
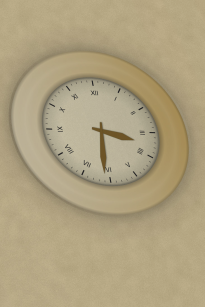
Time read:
3:31
